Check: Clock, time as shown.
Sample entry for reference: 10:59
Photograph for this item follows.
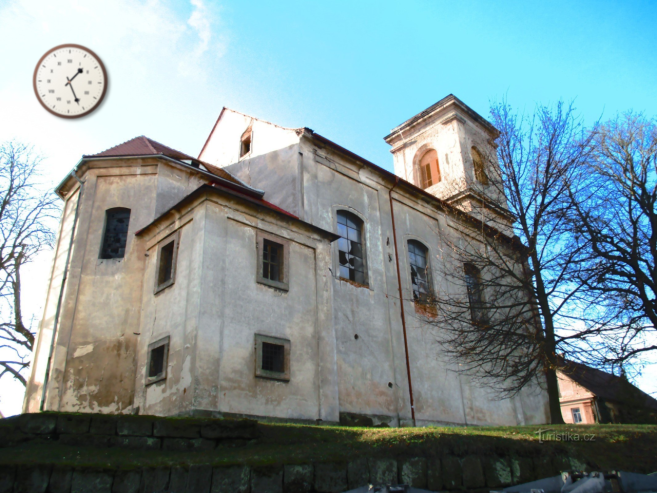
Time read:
1:26
